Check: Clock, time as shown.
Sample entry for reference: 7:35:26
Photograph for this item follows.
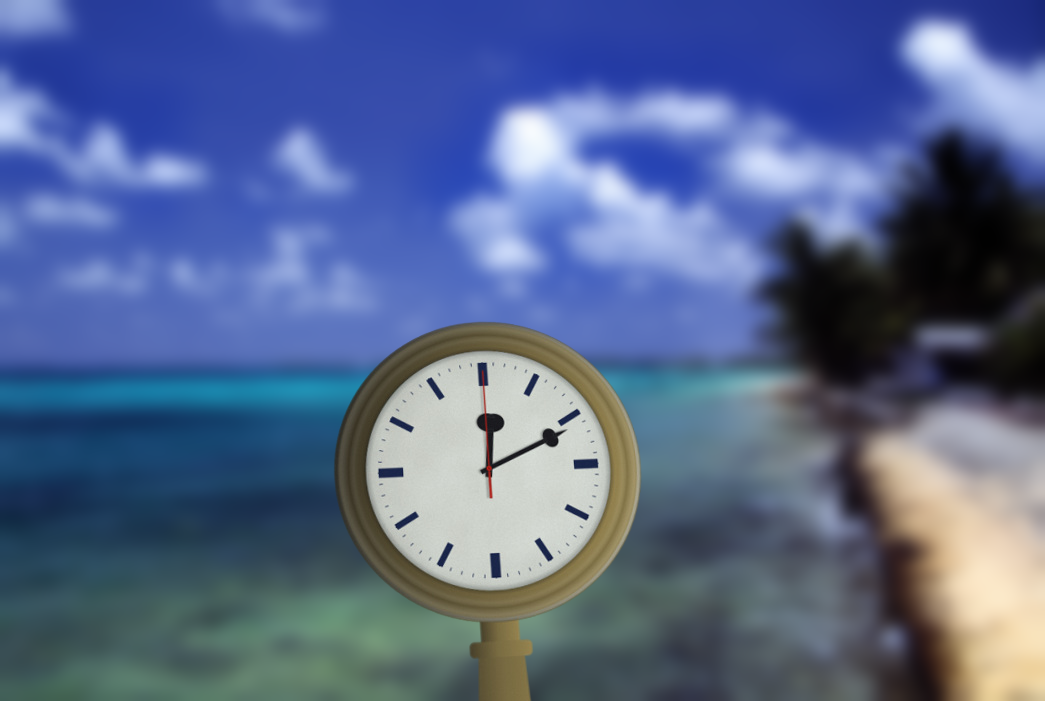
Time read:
12:11:00
